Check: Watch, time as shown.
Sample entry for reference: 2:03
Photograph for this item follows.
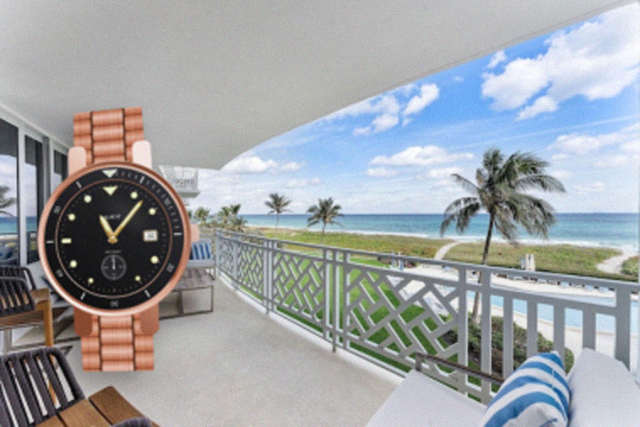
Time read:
11:07
